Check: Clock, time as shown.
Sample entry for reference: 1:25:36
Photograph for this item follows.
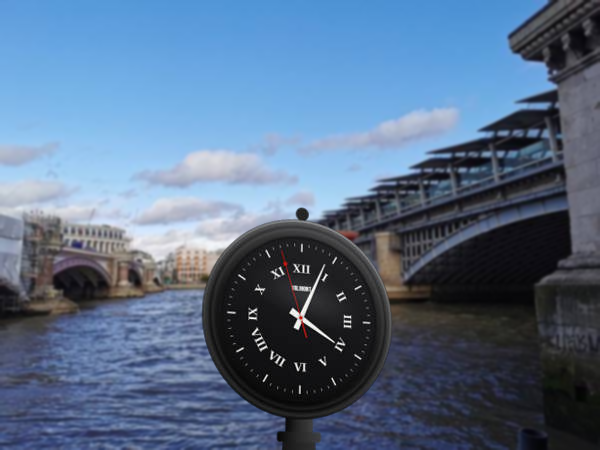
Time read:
4:03:57
